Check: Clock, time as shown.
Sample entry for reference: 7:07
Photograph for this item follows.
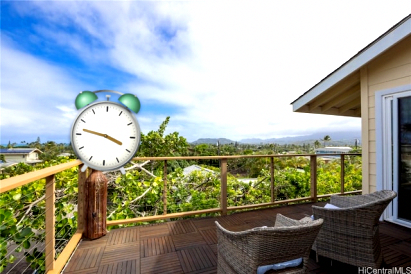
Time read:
3:47
